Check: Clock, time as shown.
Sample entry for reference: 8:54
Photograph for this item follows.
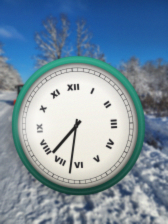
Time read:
7:32
